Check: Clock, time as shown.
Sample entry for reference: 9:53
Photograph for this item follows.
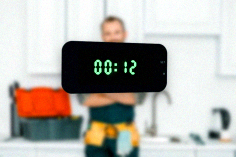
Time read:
0:12
